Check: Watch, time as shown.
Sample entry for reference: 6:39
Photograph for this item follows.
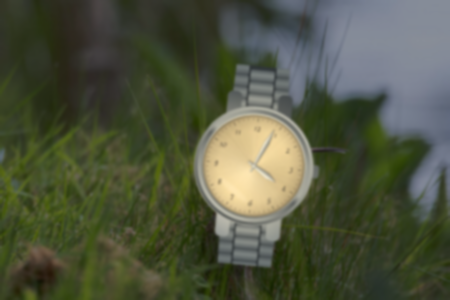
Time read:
4:04
